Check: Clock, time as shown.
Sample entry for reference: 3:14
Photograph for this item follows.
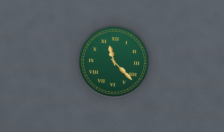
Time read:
11:22
